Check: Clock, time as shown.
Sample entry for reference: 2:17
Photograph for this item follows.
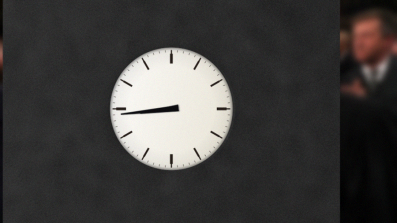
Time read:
8:44
